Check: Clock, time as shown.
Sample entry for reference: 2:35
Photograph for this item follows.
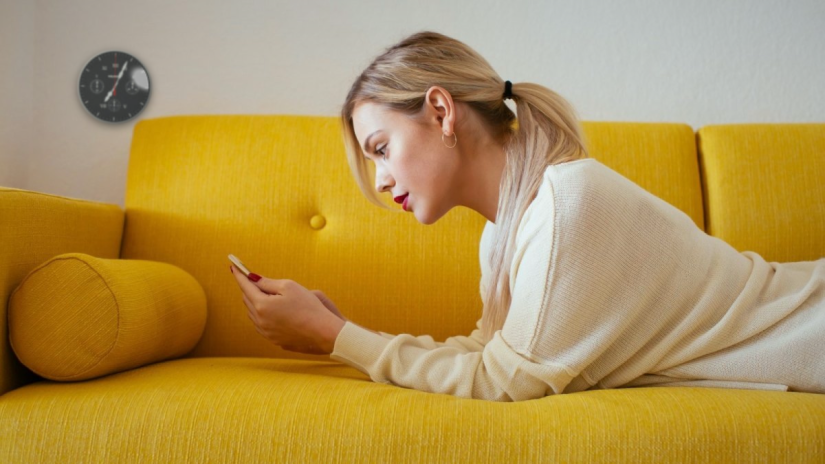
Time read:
7:04
